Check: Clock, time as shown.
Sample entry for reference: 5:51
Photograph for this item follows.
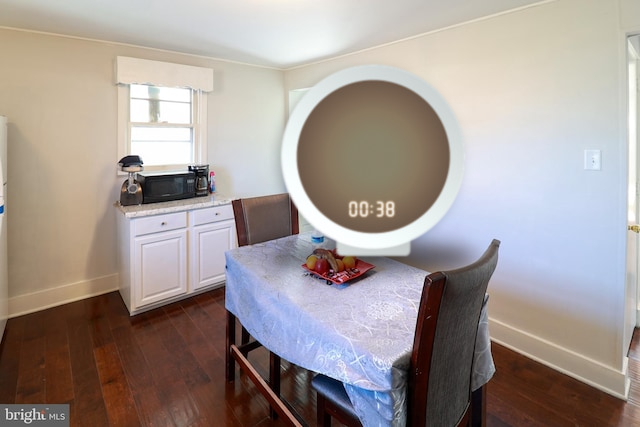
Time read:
0:38
